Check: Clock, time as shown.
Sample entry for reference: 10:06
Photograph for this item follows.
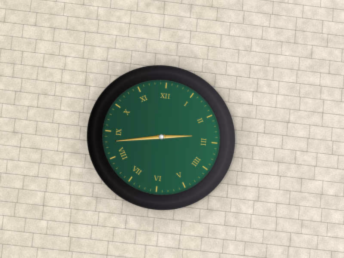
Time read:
2:43
